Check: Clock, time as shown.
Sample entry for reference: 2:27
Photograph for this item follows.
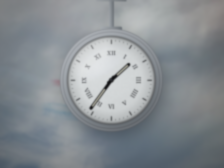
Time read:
1:36
